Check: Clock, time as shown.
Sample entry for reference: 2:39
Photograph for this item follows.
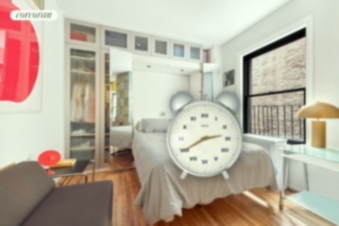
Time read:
2:40
